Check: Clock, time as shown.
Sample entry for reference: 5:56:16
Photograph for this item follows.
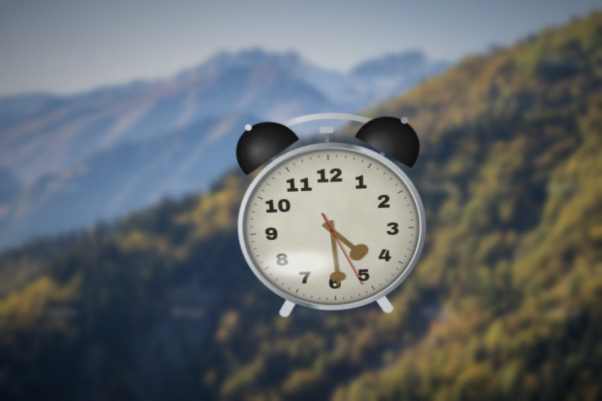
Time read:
4:29:26
